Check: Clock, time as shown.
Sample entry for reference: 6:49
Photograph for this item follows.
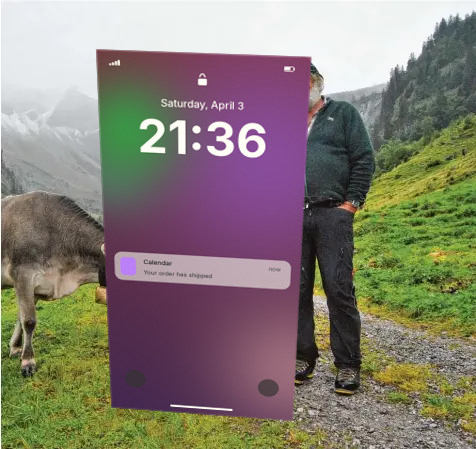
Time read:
21:36
